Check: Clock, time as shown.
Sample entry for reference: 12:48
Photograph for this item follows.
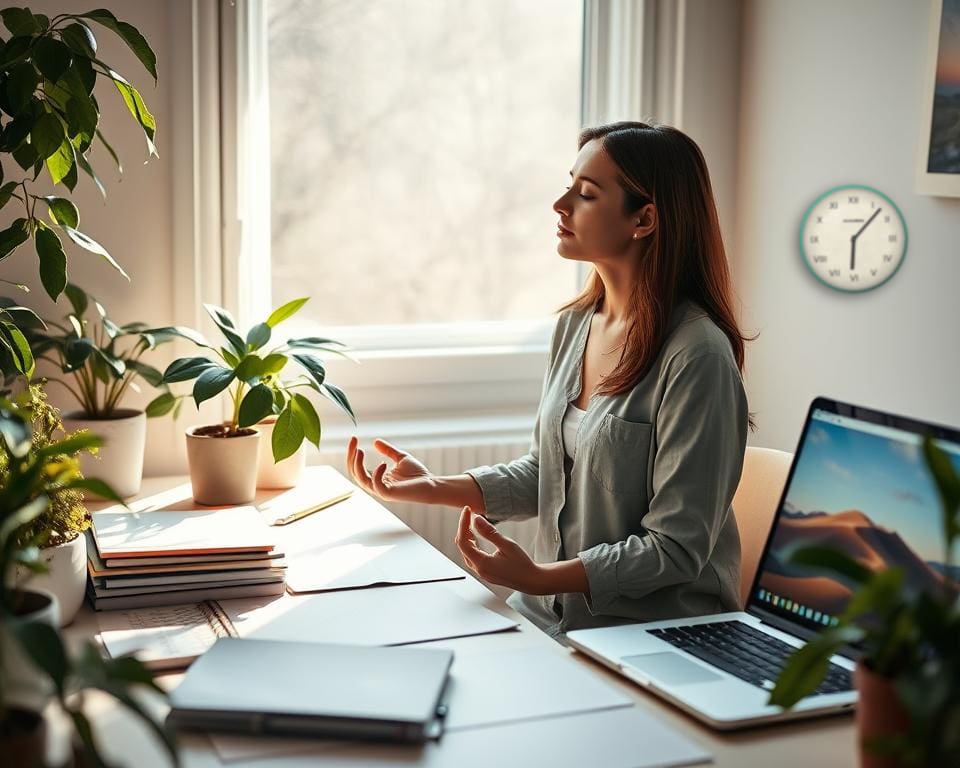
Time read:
6:07
